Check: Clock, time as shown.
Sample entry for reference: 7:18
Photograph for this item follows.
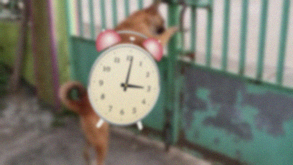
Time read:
3:01
